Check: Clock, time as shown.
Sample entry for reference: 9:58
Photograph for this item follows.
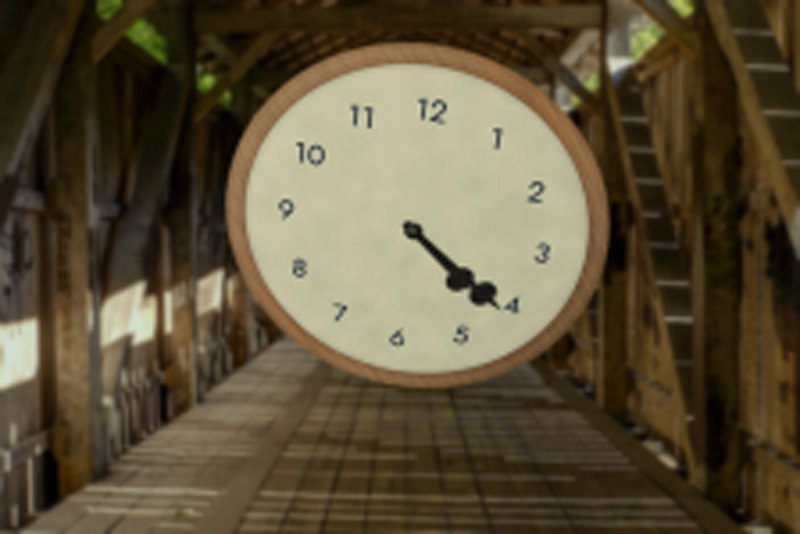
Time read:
4:21
